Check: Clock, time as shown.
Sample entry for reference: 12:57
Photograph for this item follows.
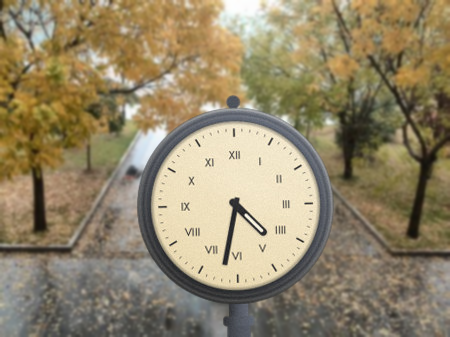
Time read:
4:32
